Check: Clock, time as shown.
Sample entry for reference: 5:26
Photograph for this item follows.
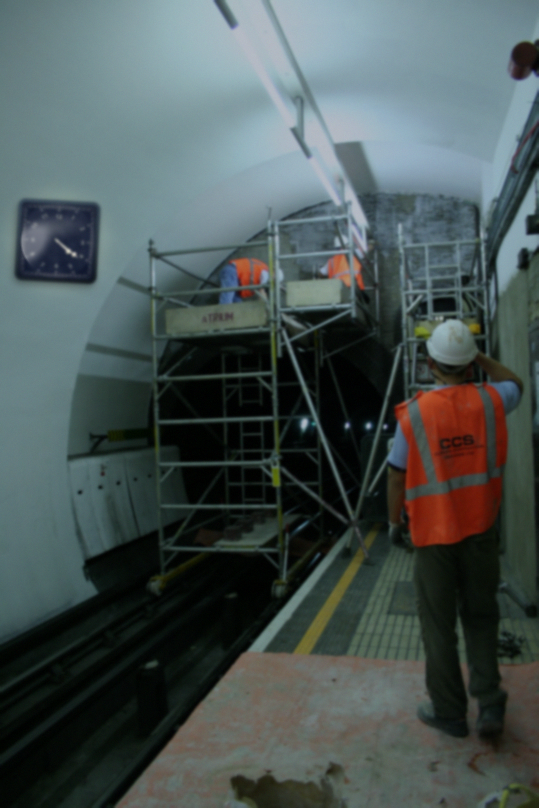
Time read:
4:21
